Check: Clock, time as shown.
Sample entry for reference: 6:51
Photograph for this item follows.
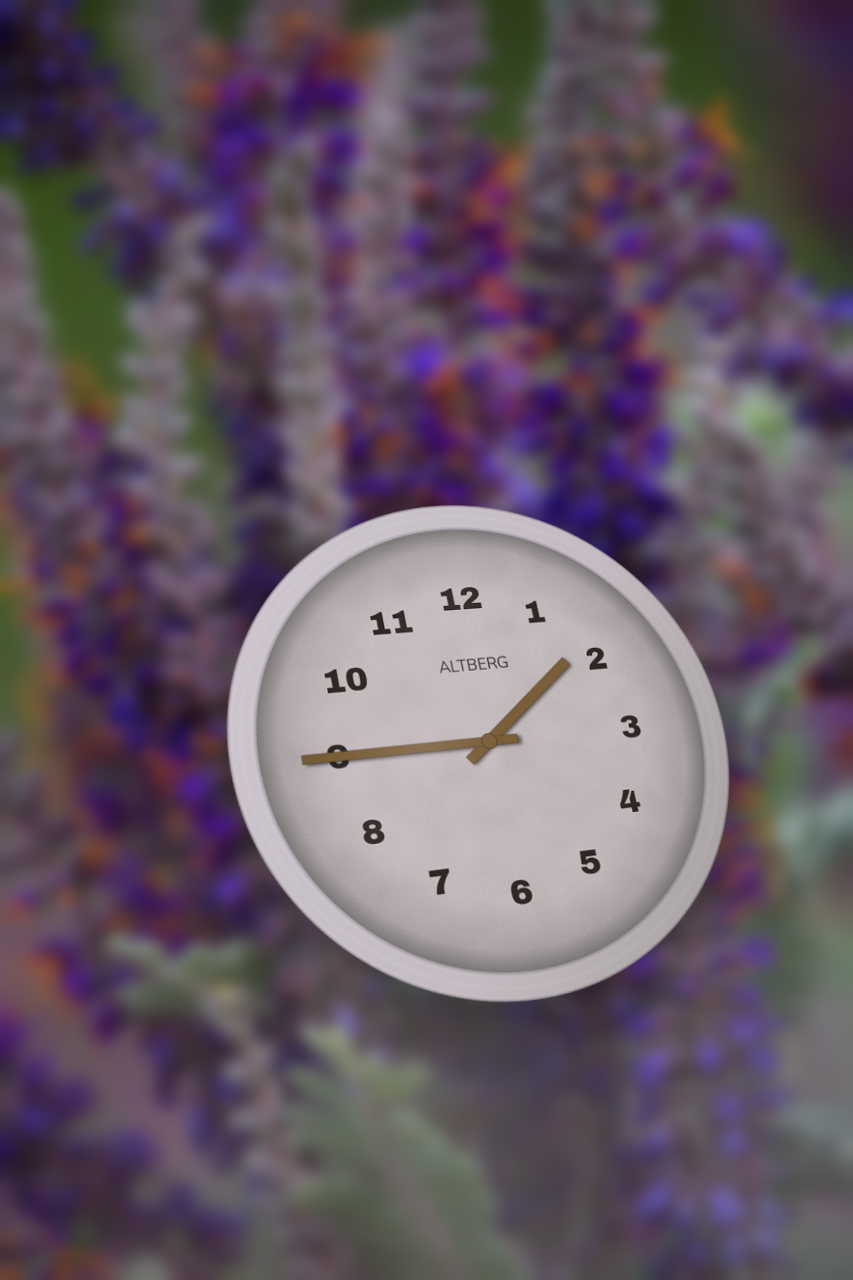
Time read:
1:45
